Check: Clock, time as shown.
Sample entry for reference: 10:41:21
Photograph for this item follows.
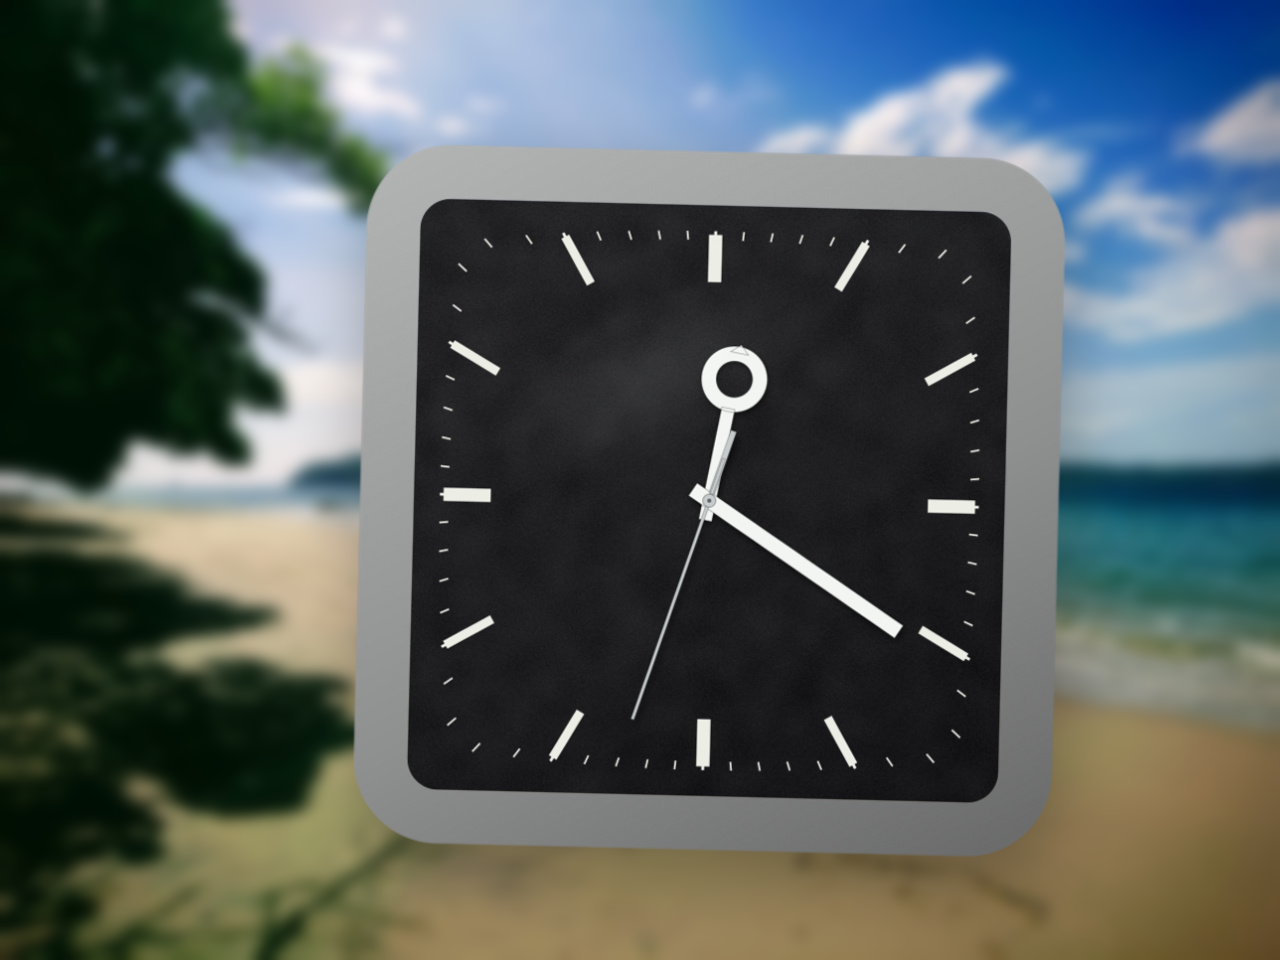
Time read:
12:20:33
